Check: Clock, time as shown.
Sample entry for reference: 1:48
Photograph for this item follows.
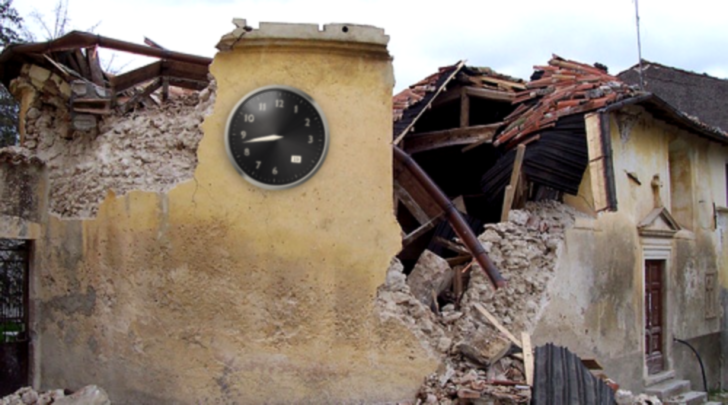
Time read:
8:43
